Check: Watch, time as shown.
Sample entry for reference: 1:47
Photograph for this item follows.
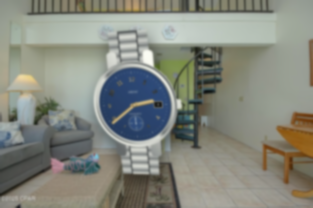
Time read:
2:39
